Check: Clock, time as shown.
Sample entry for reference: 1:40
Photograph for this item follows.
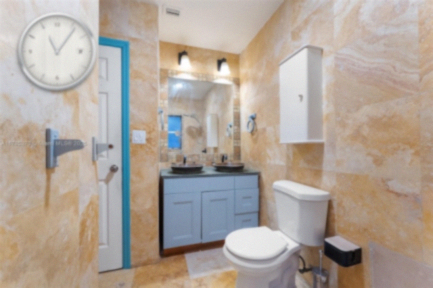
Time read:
11:06
